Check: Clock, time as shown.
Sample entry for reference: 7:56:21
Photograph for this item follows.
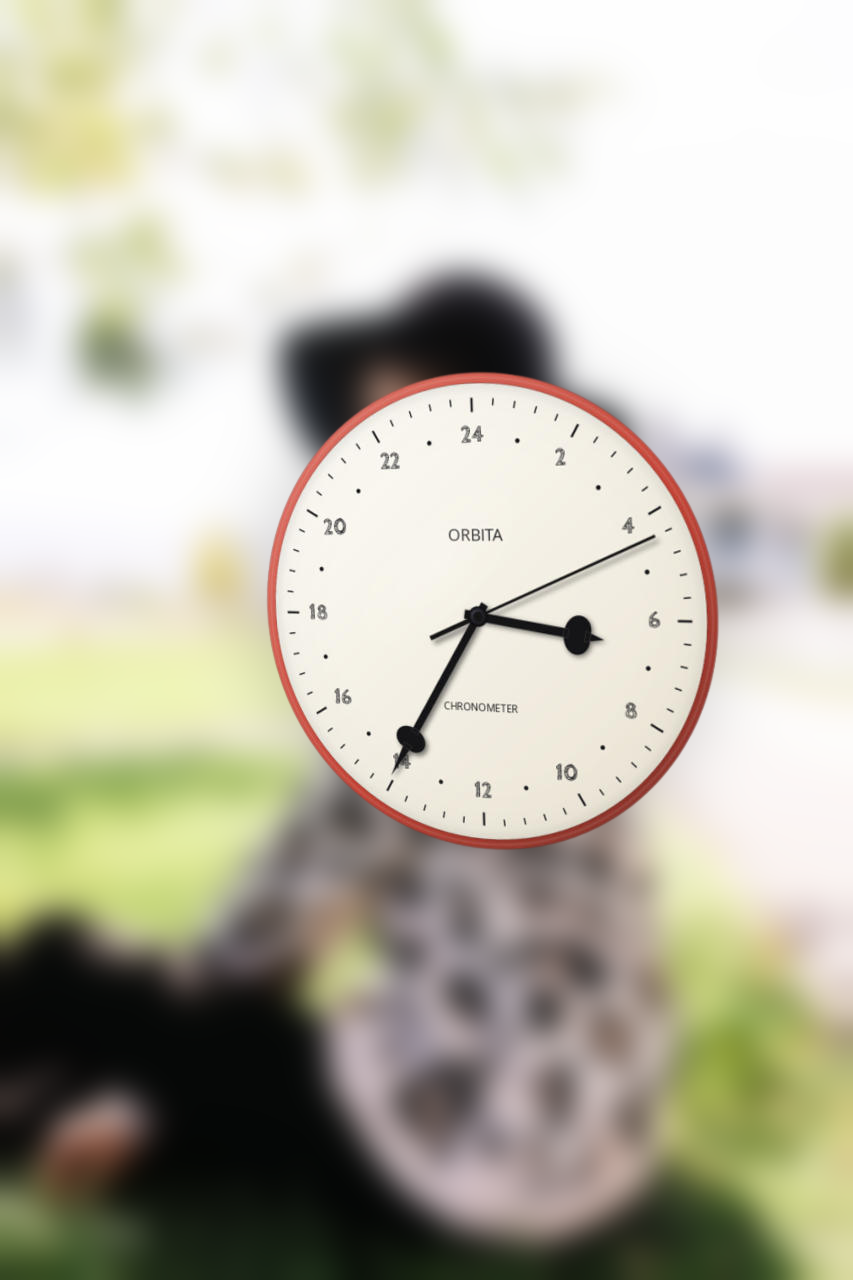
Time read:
6:35:11
